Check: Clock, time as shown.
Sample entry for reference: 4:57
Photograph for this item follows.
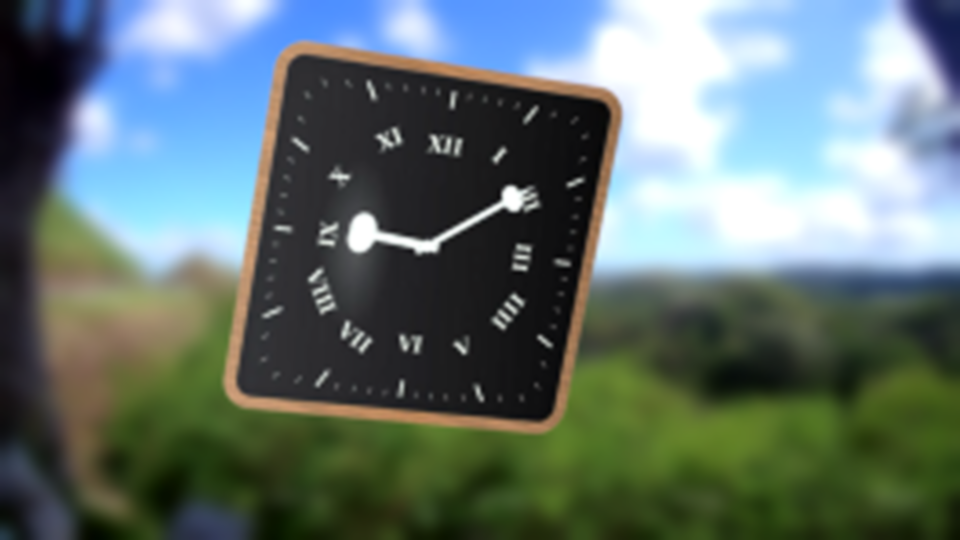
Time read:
9:09
